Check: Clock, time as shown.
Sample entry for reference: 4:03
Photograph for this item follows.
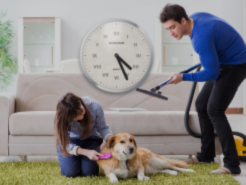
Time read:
4:26
